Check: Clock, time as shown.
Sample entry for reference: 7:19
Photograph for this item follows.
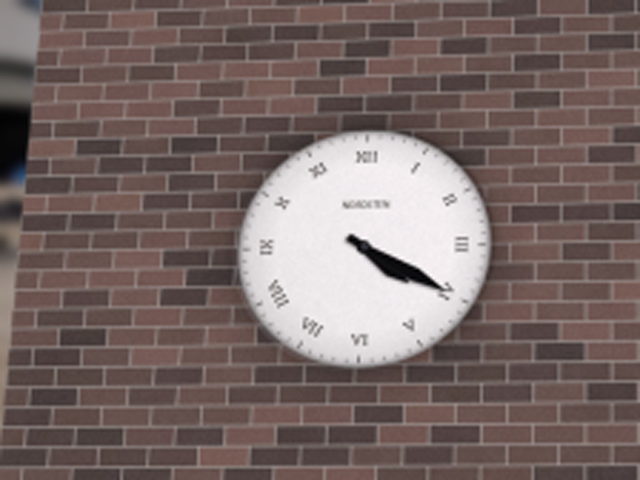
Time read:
4:20
